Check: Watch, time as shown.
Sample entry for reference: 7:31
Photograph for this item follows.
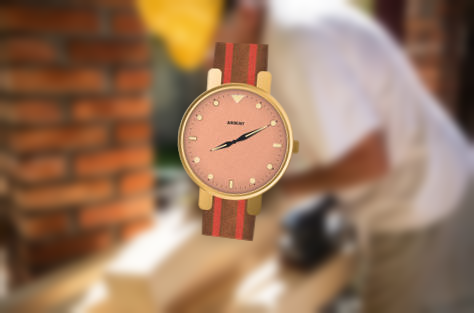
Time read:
8:10
